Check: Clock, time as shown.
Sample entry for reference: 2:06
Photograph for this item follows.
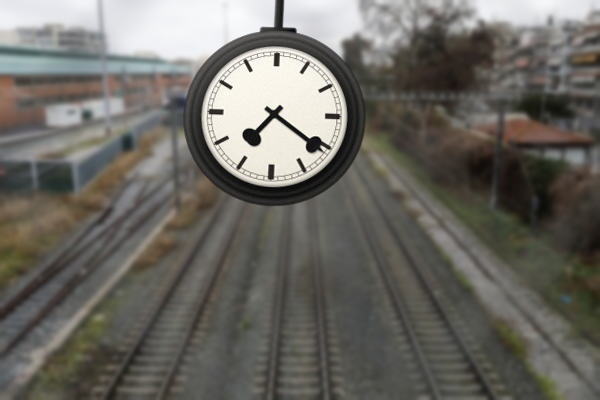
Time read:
7:21
